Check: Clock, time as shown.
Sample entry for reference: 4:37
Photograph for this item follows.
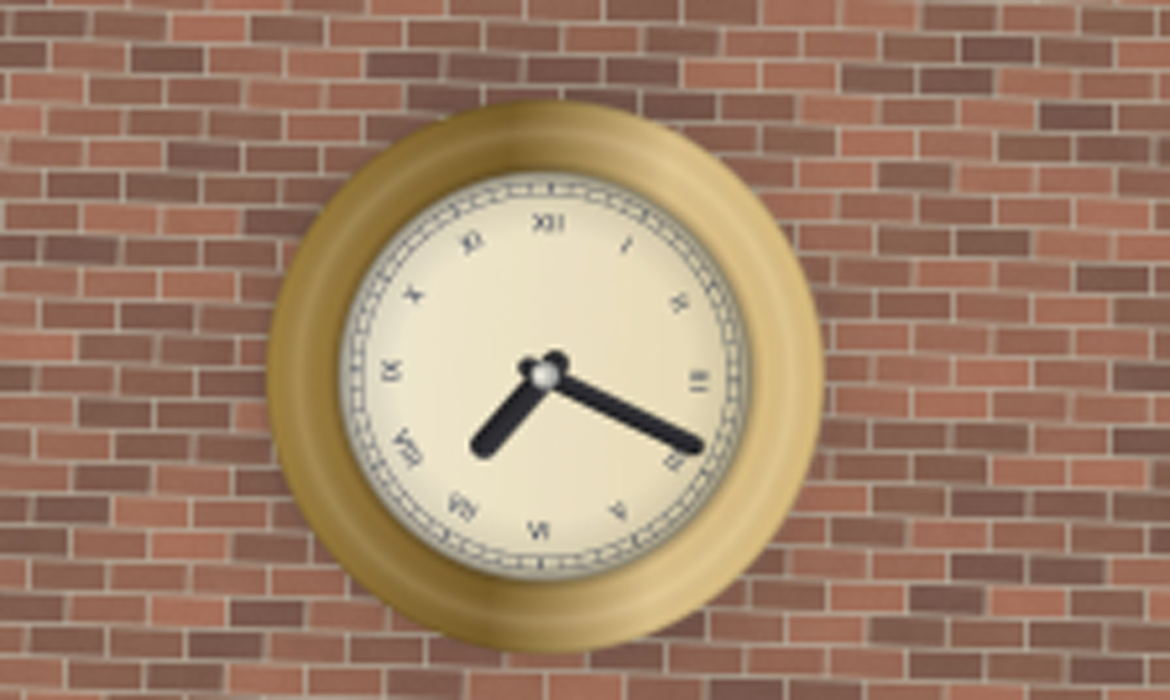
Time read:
7:19
